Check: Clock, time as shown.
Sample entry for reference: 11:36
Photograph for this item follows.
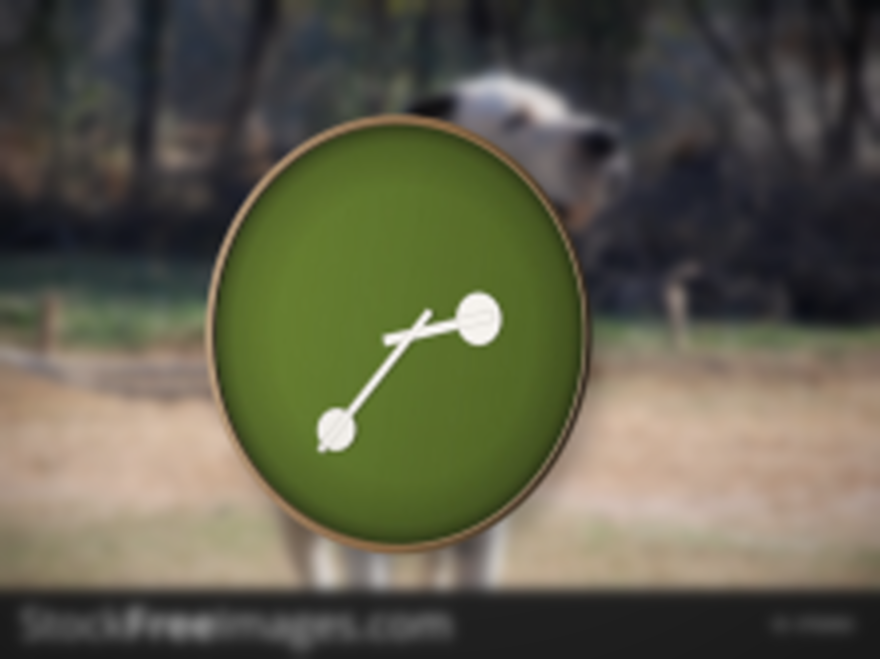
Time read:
2:37
